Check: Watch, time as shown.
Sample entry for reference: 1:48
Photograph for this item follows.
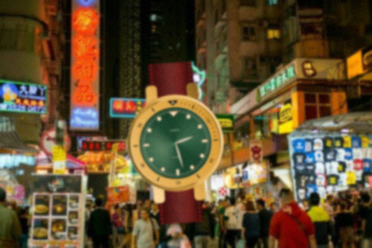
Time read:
2:28
